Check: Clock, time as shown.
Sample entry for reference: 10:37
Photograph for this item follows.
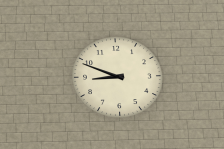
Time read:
8:49
